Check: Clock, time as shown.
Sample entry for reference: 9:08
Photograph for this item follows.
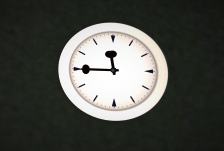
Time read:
11:45
